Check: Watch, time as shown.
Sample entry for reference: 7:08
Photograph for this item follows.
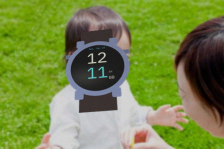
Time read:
12:11
